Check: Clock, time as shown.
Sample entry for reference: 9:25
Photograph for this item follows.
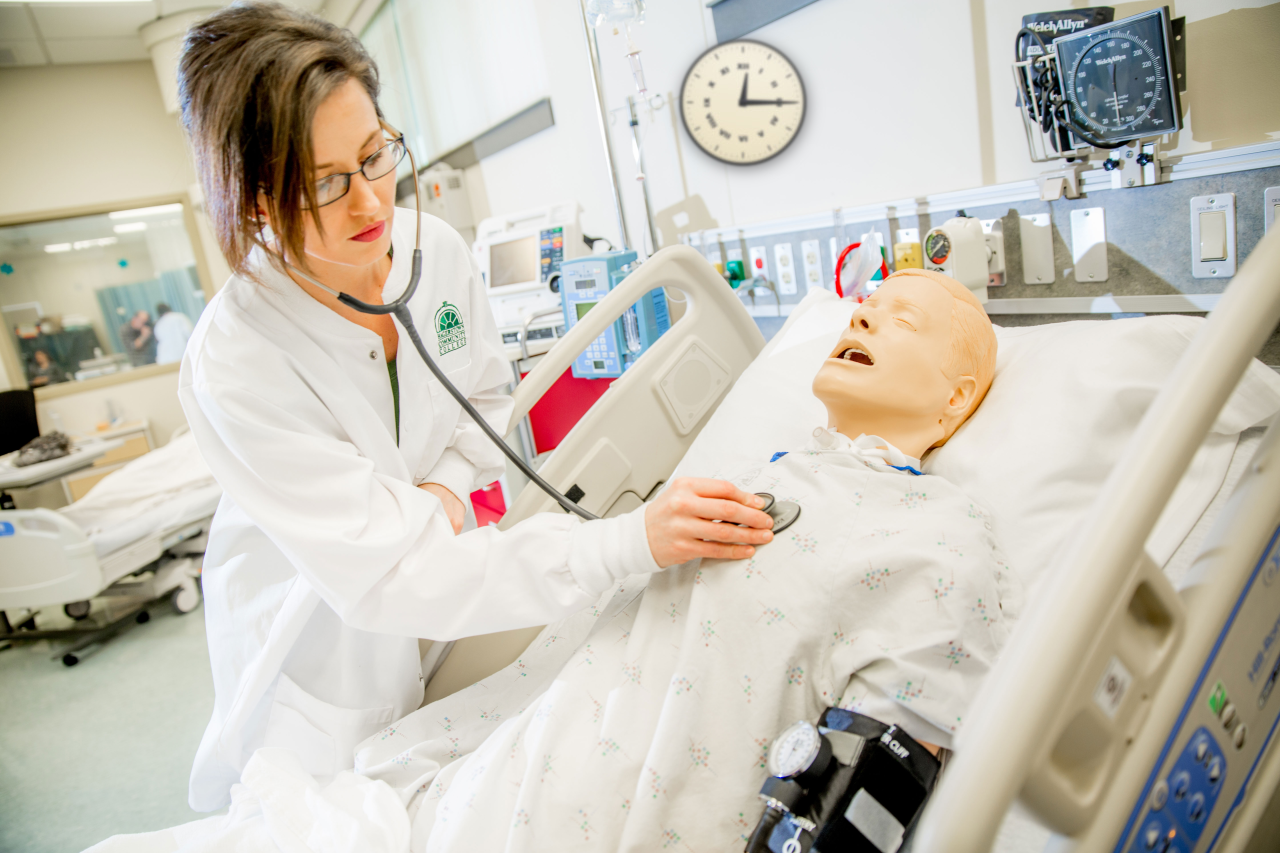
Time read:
12:15
